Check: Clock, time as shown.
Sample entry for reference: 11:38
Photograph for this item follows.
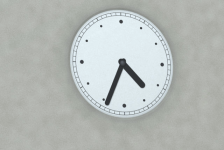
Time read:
4:34
